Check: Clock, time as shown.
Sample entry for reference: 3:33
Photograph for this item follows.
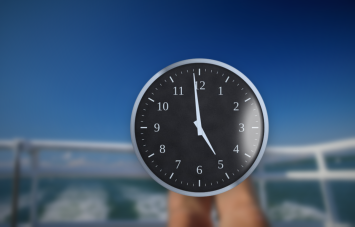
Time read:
4:59
